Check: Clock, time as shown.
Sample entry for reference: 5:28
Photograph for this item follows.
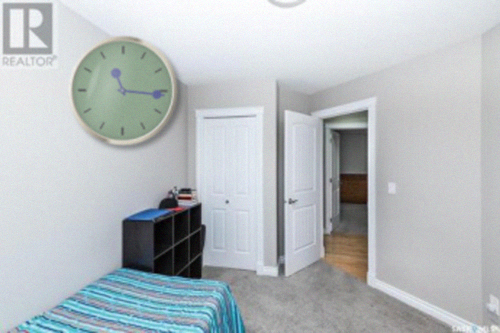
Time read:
11:16
